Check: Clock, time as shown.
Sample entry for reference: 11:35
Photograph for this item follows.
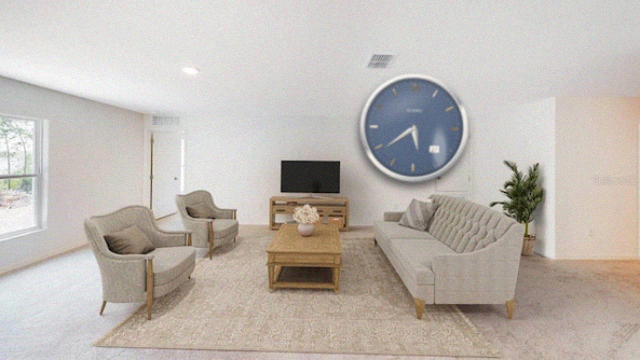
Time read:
5:39
